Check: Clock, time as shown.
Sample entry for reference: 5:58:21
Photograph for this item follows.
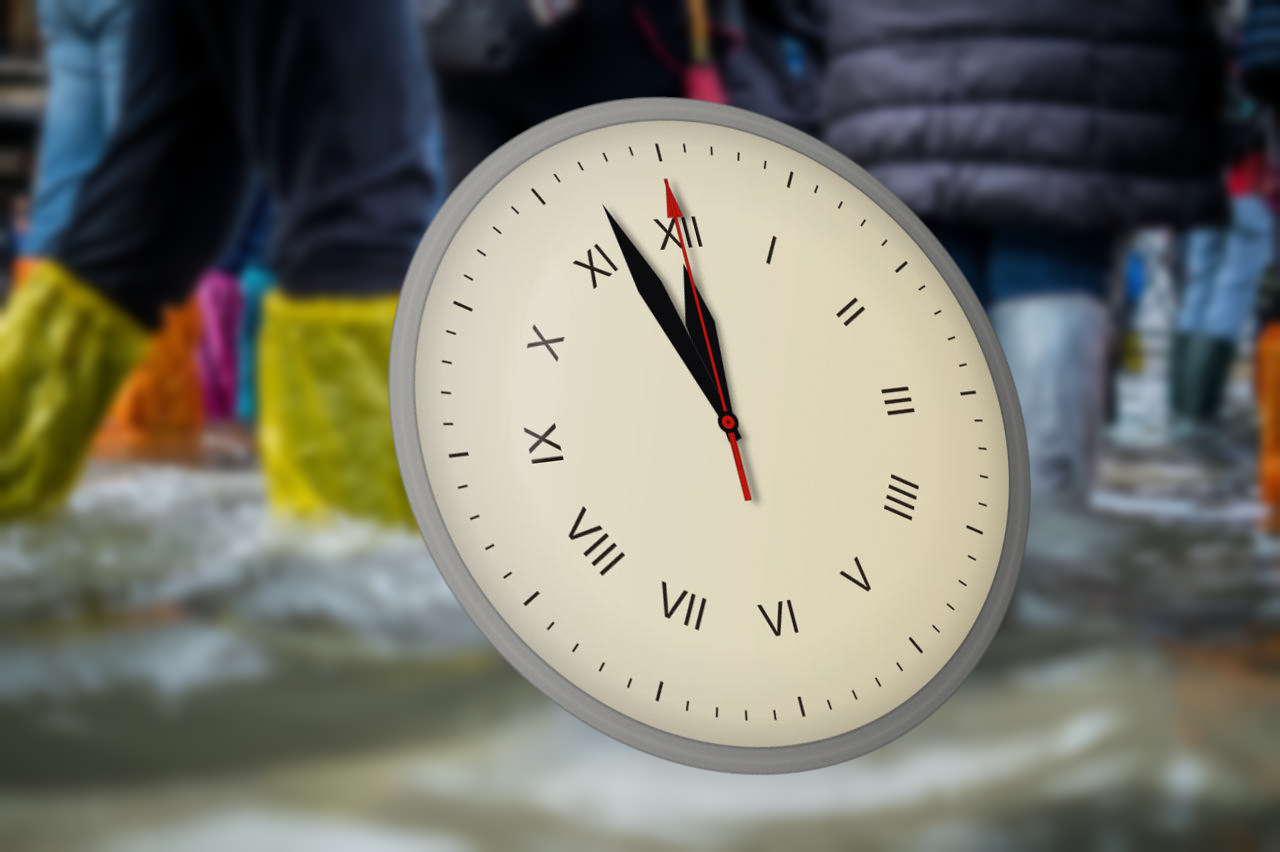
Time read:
11:57:00
